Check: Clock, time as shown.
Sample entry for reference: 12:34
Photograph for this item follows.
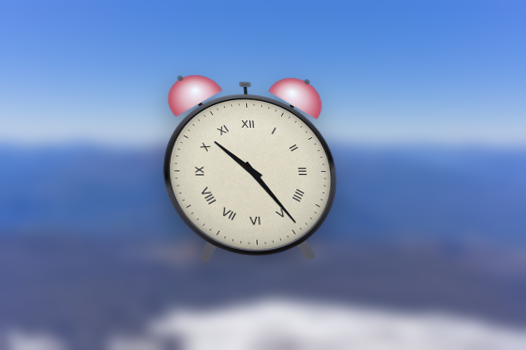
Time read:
10:24
